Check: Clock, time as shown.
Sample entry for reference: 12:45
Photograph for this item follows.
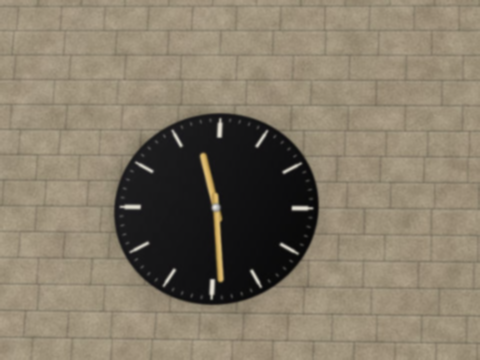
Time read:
11:29
